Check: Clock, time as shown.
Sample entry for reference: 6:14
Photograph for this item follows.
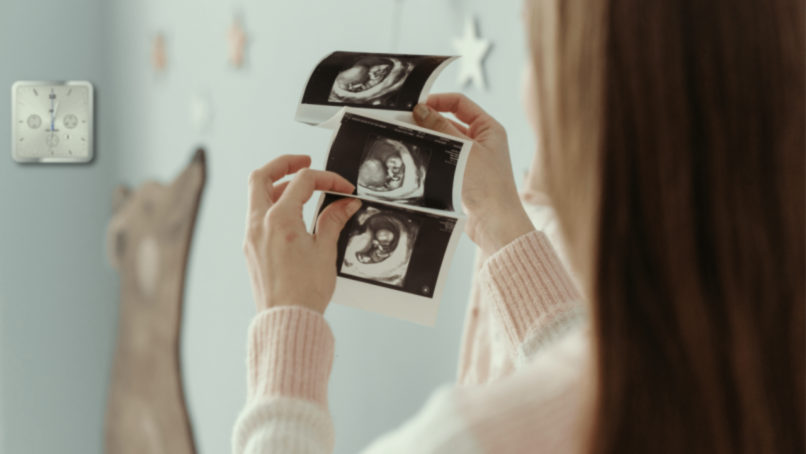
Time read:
12:31
